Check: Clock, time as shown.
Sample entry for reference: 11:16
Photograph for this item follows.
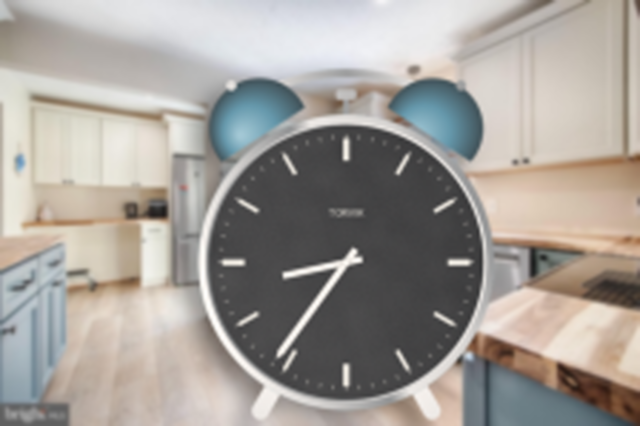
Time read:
8:36
